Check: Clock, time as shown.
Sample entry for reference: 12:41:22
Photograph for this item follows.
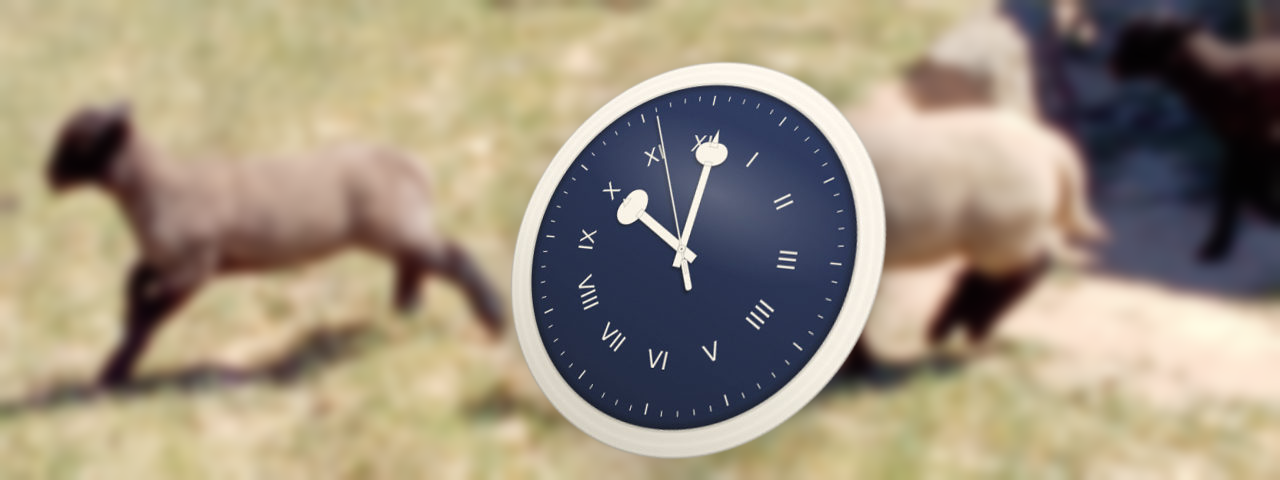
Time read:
10:00:56
